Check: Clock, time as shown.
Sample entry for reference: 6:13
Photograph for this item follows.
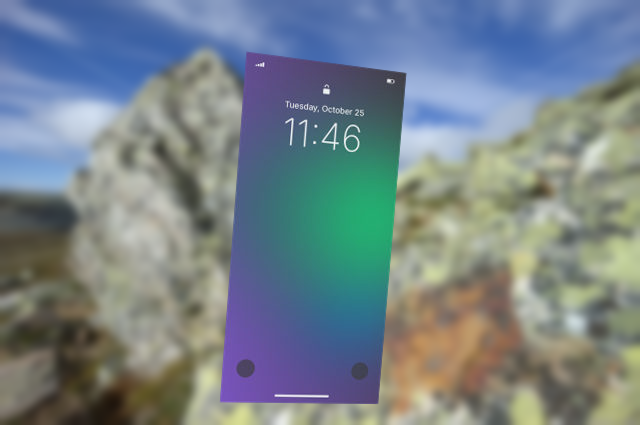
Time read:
11:46
